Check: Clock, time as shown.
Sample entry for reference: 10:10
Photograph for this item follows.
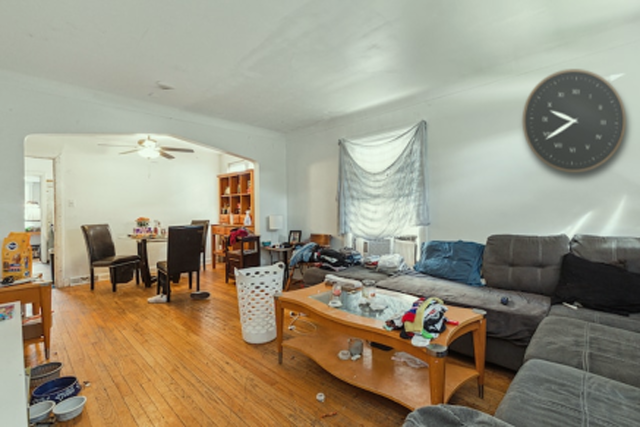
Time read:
9:39
